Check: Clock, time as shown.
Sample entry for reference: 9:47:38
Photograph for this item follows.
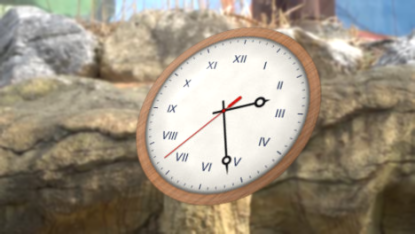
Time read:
2:26:37
